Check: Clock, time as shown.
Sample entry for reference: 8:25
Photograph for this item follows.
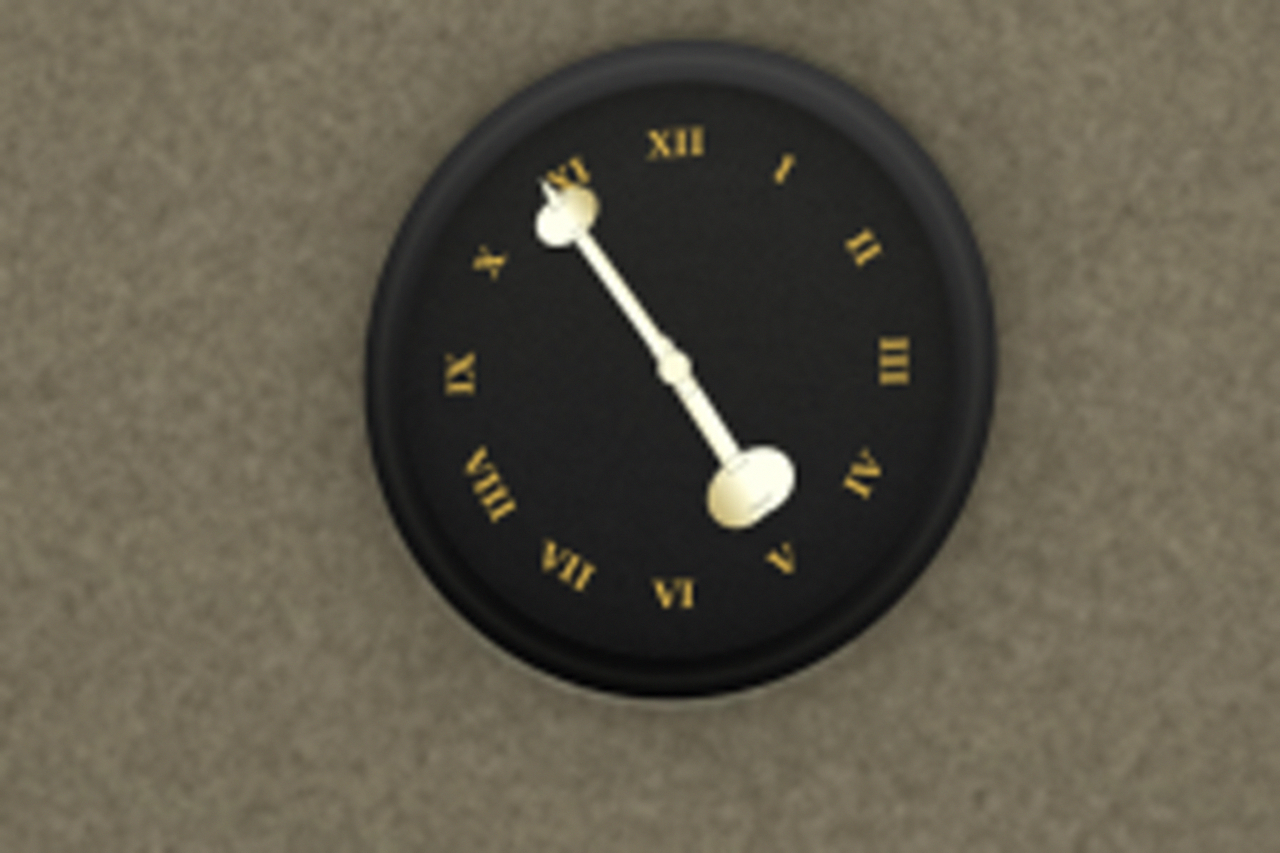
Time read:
4:54
